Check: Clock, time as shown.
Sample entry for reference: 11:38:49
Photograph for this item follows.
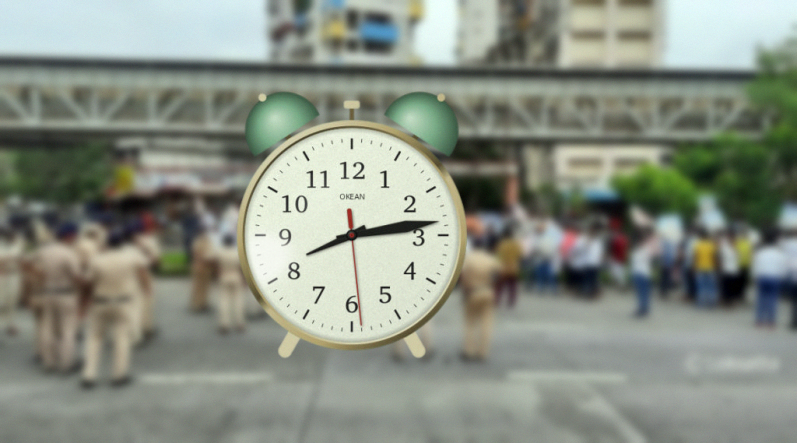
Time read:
8:13:29
